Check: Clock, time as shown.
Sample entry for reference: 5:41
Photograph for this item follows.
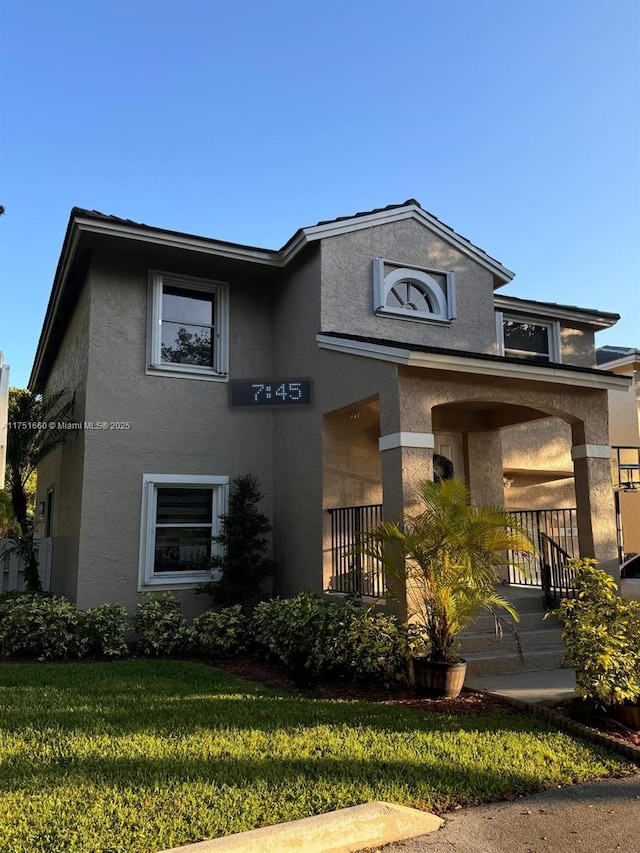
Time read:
7:45
